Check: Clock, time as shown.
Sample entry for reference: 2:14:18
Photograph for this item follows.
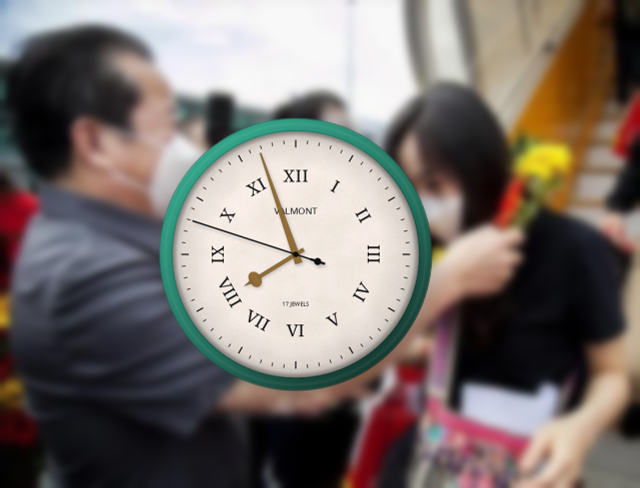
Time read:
7:56:48
